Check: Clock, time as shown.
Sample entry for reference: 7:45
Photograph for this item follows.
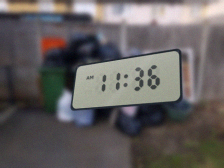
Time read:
11:36
